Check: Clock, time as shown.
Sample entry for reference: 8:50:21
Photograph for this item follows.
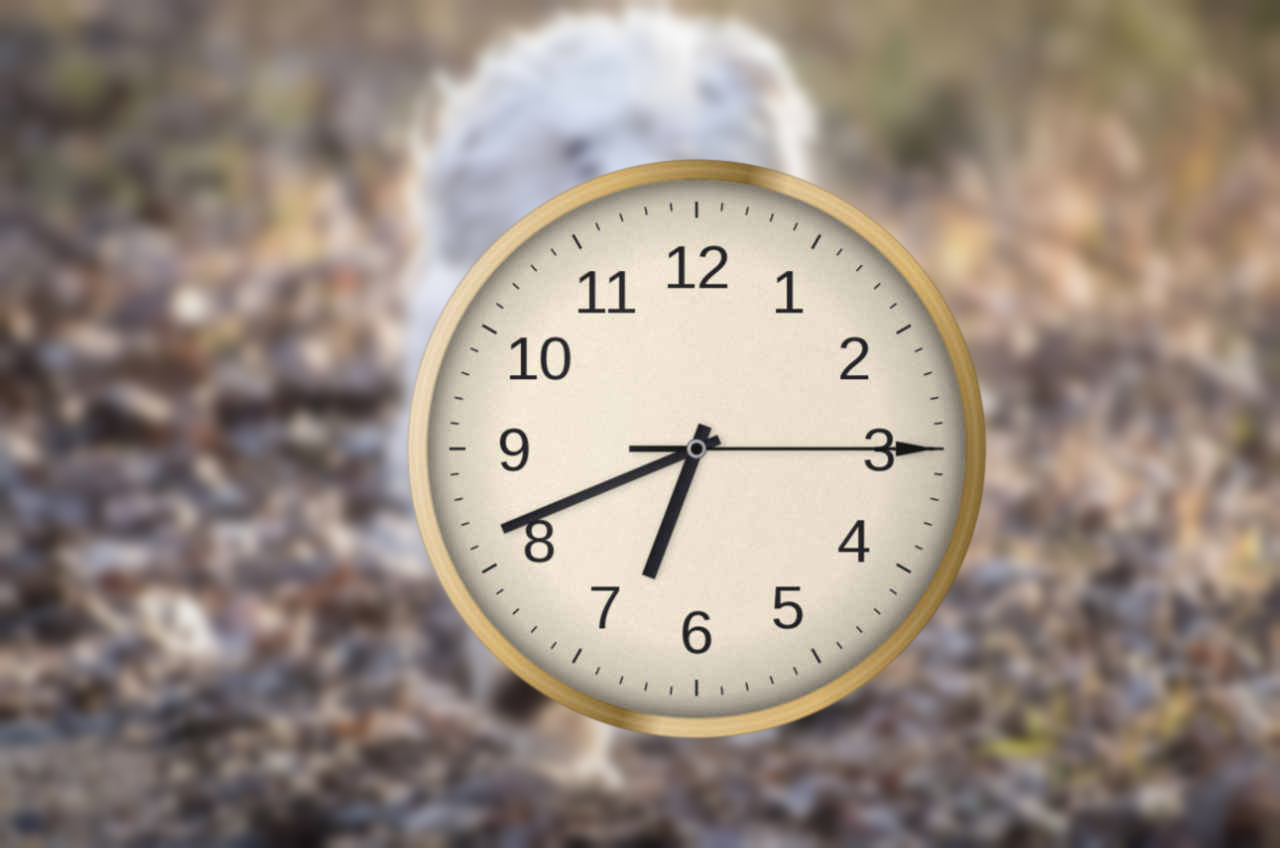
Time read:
6:41:15
